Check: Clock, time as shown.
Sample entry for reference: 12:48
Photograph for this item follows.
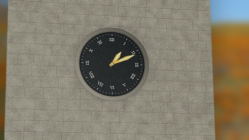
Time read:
1:11
